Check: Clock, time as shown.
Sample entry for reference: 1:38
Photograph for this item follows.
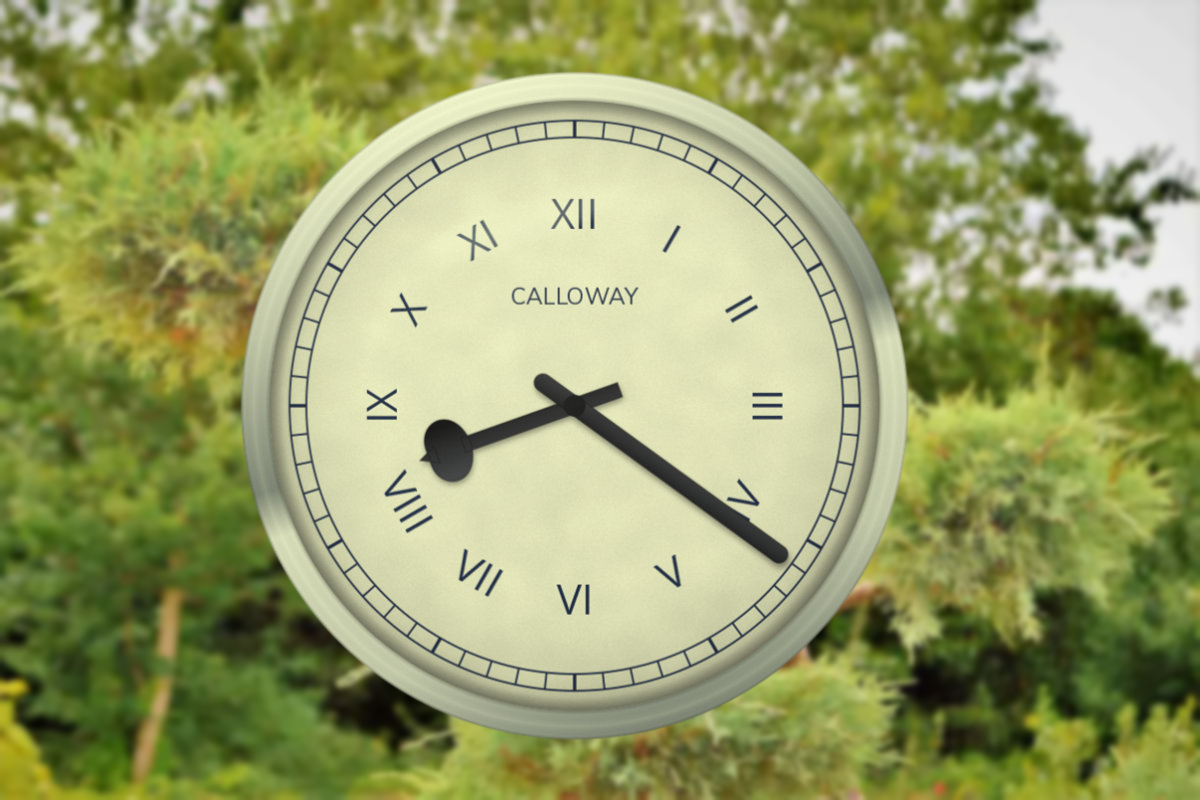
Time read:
8:21
